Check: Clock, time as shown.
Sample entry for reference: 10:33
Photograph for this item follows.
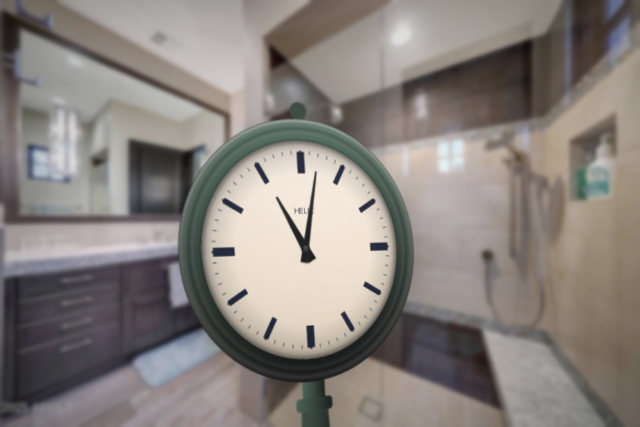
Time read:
11:02
